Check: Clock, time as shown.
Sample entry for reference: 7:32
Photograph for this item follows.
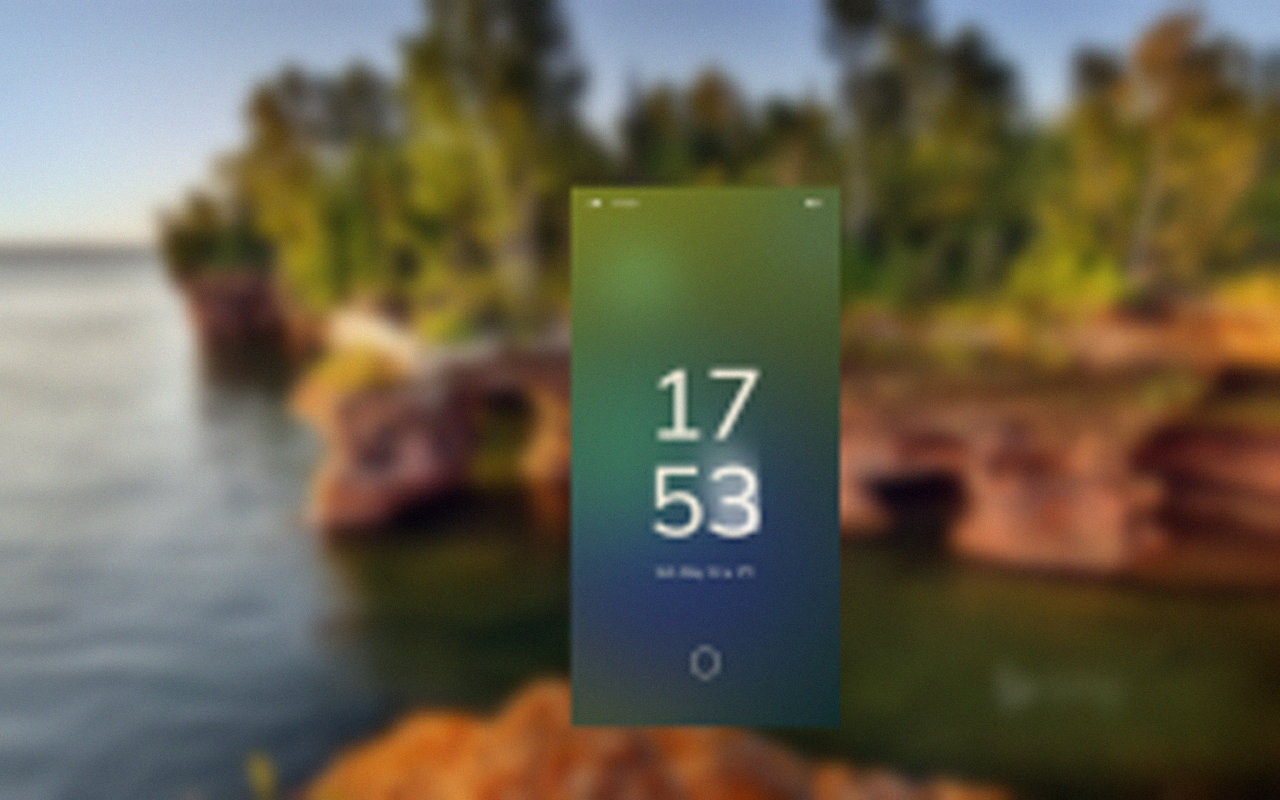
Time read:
17:53
